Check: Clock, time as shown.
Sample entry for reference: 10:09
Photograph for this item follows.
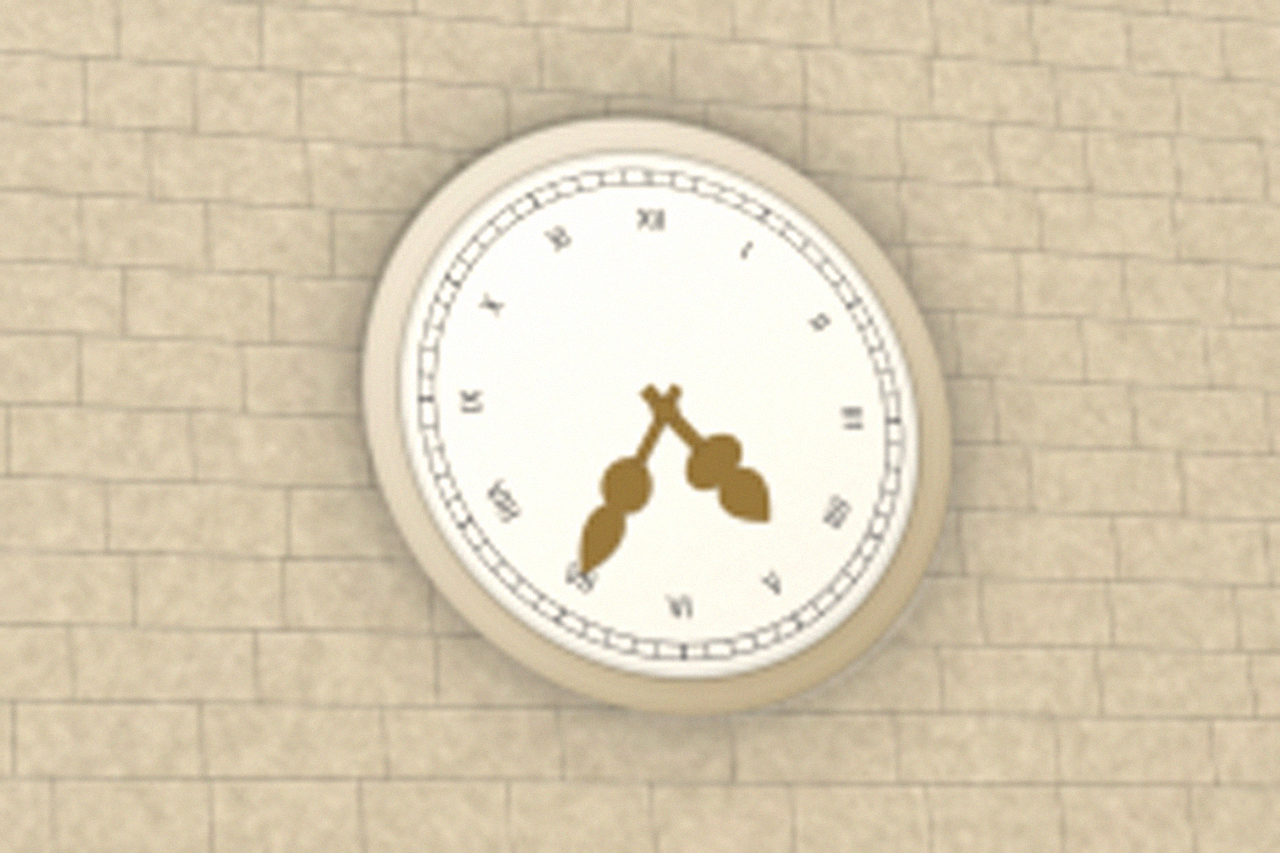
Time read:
4:35
